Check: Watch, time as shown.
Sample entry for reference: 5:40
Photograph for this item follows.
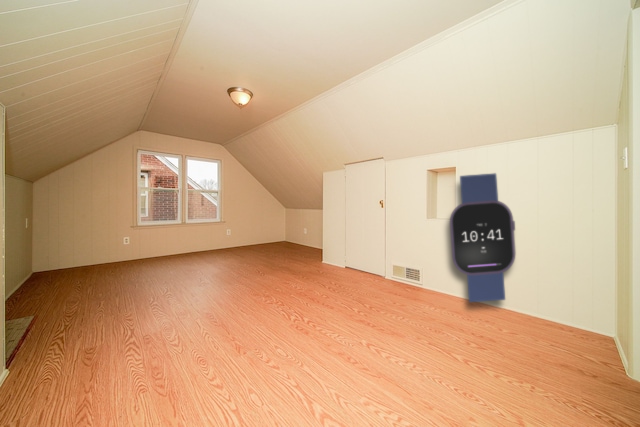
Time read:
10:41
